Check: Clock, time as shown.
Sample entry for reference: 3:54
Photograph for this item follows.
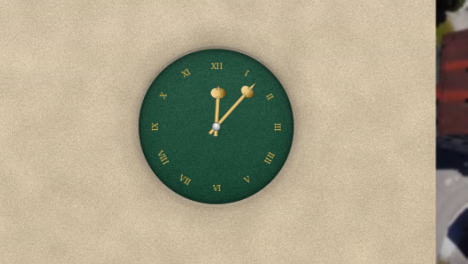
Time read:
12:07
